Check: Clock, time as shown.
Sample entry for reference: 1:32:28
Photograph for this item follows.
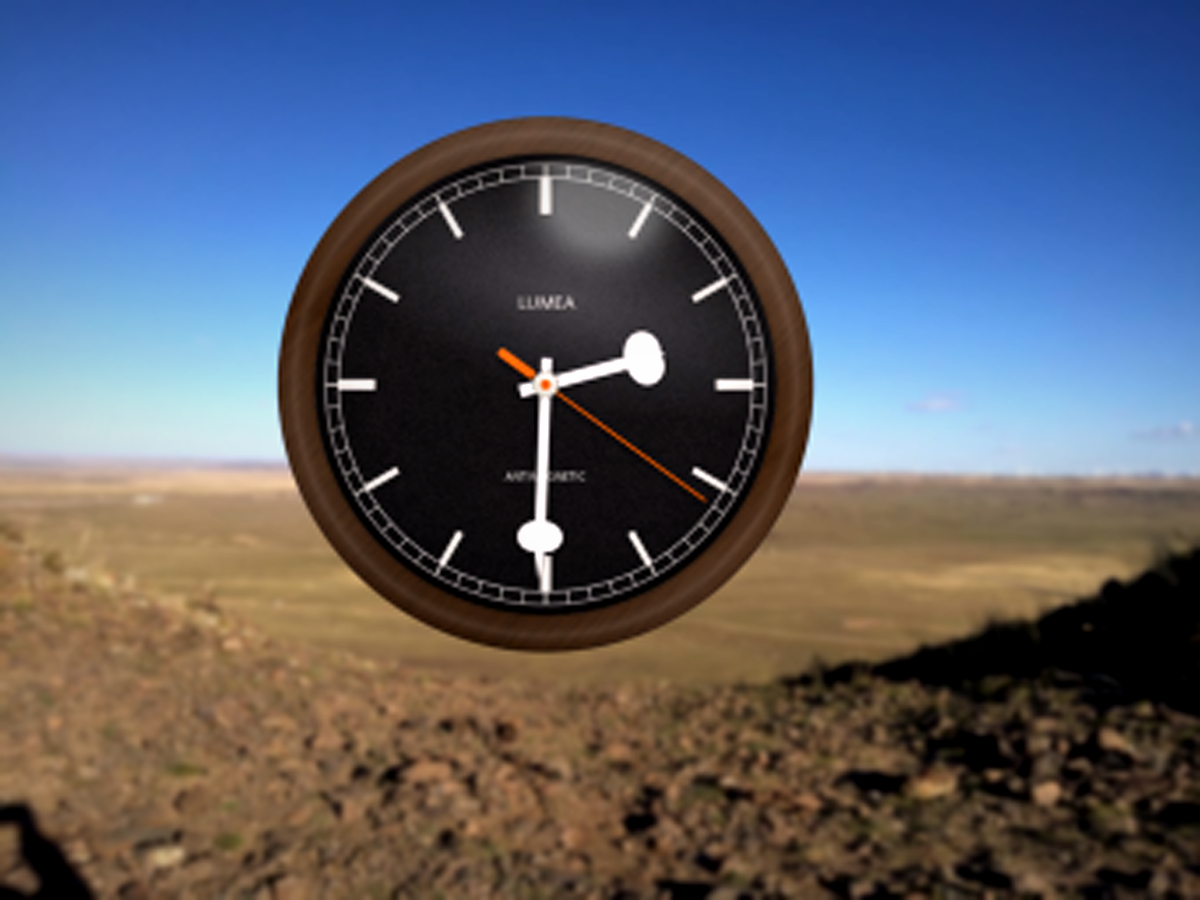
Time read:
2:30:21
